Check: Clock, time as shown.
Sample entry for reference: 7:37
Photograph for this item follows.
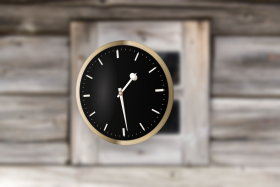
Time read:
1:29
